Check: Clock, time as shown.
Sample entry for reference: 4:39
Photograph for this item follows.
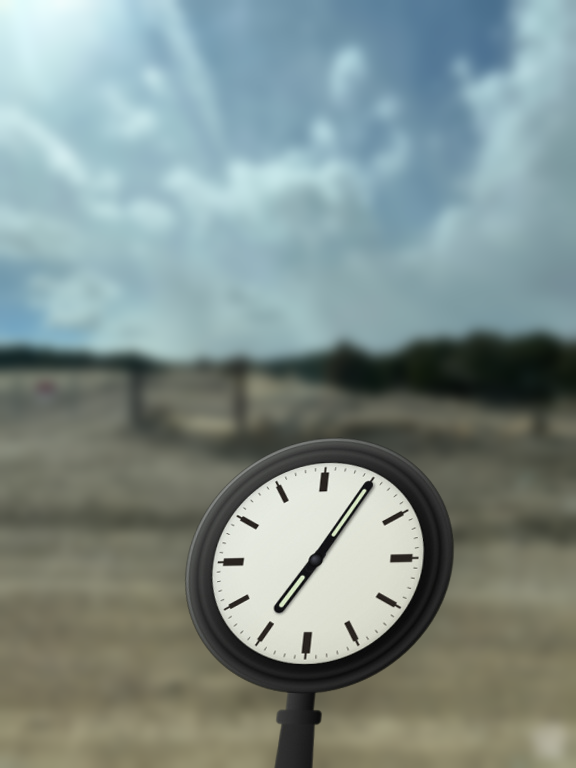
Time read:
7:05
